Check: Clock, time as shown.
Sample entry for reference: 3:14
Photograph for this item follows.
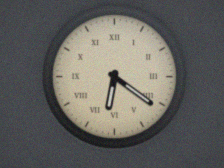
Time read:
6:21
